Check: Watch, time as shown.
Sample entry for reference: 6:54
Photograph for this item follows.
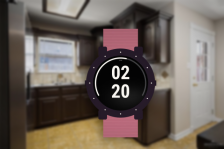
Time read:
2:20
